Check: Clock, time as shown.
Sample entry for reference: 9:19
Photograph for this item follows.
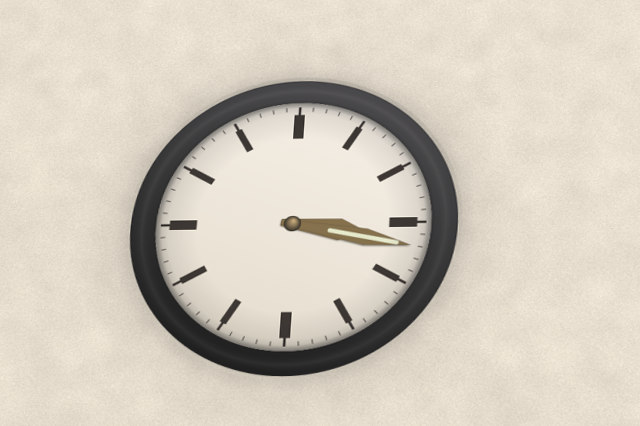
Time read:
3:17
